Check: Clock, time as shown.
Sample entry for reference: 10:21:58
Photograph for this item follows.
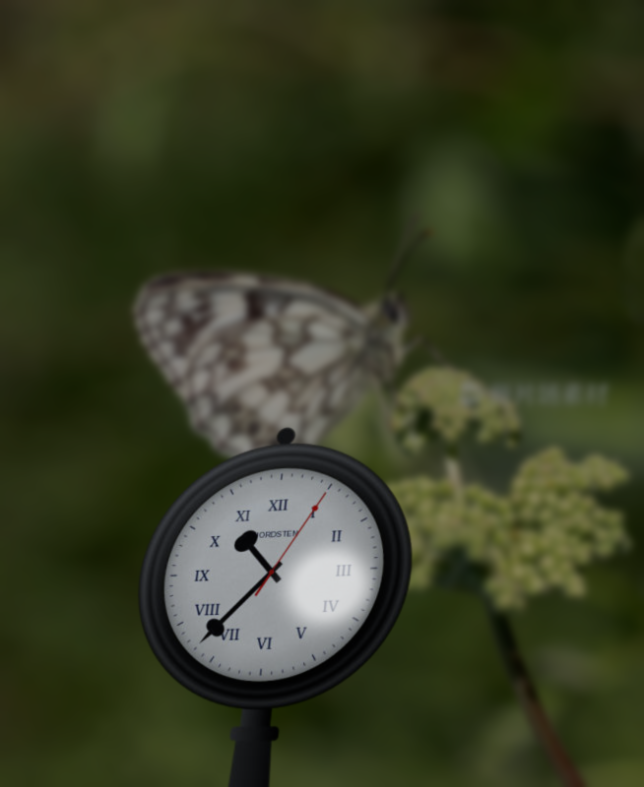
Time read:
10:37:05
